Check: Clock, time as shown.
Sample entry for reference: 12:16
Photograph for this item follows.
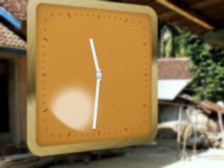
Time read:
11:31
